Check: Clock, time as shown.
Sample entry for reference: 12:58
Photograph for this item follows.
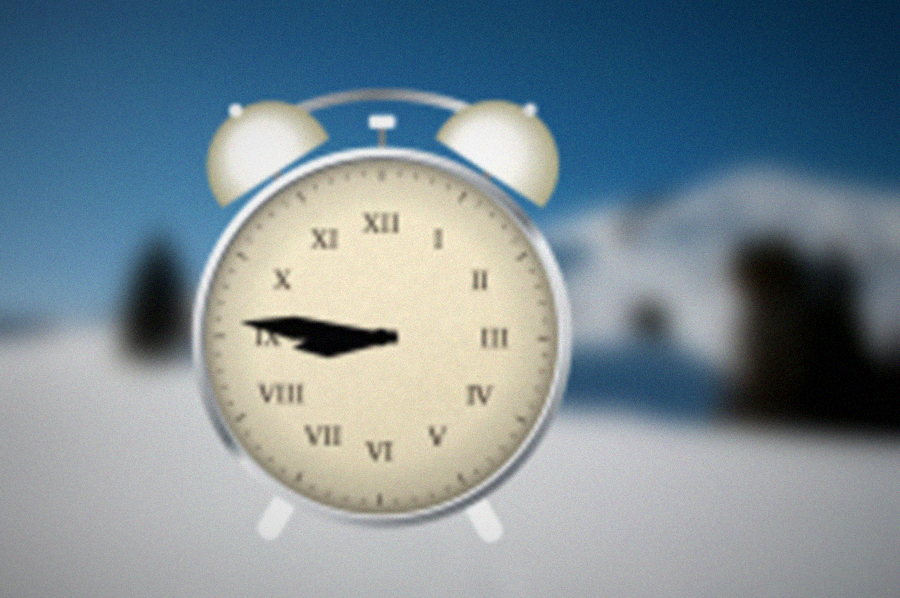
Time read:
8:46
